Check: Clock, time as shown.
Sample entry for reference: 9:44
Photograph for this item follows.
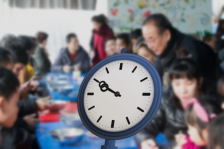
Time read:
9:50
